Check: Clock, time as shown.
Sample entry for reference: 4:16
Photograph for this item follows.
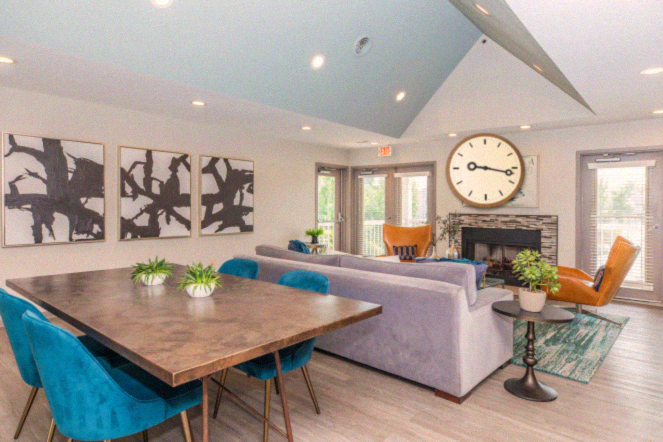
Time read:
9:17
